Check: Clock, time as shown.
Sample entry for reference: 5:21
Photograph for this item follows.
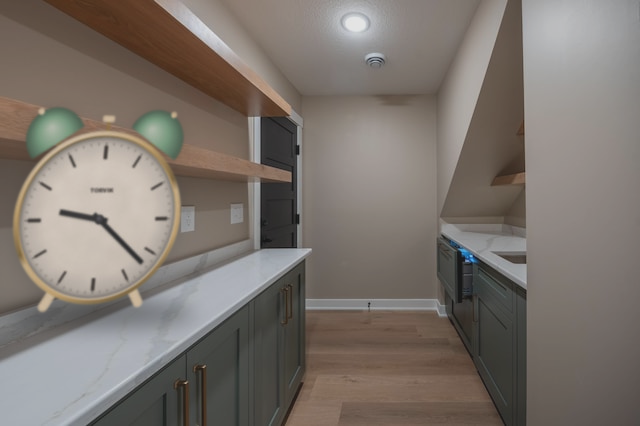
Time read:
9:22
